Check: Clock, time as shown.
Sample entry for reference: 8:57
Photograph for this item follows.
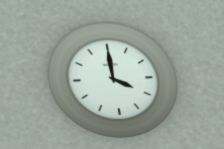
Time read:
4:00
